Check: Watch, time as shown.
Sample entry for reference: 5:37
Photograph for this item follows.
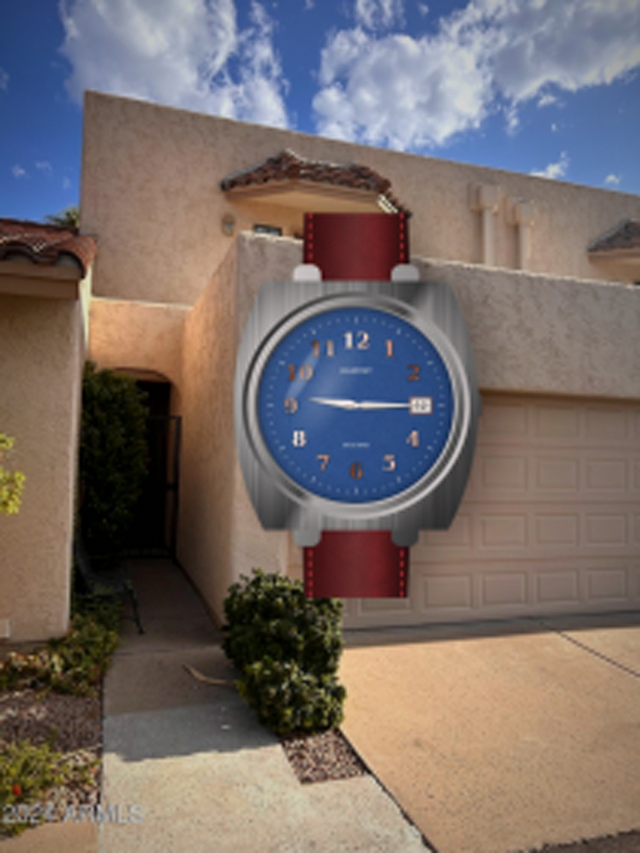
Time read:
9:15
